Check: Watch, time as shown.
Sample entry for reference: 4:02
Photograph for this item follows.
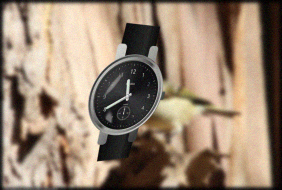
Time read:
11:40
